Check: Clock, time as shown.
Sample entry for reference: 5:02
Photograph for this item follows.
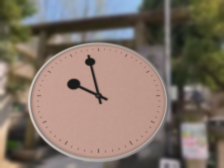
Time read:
9:58
